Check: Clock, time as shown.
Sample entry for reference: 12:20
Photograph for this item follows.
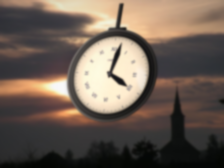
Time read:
4:02
